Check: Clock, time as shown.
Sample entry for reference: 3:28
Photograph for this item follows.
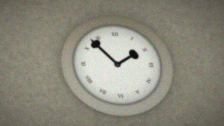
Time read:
1:53
